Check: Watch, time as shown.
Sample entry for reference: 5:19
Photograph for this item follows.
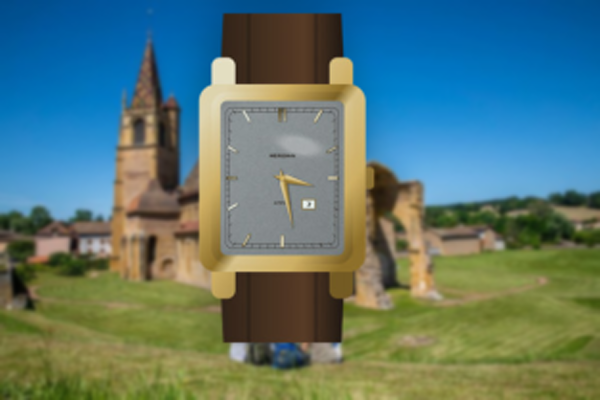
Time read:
3:28
